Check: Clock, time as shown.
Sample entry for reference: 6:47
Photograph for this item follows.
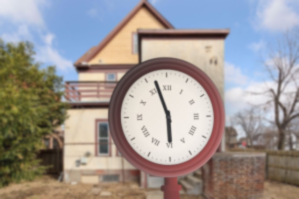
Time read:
5:57
